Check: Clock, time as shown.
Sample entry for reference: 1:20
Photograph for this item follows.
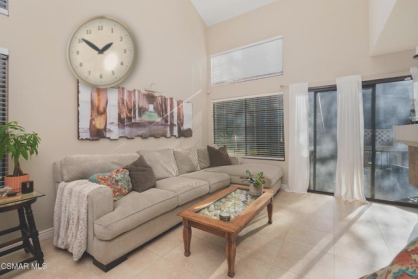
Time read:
1:51
